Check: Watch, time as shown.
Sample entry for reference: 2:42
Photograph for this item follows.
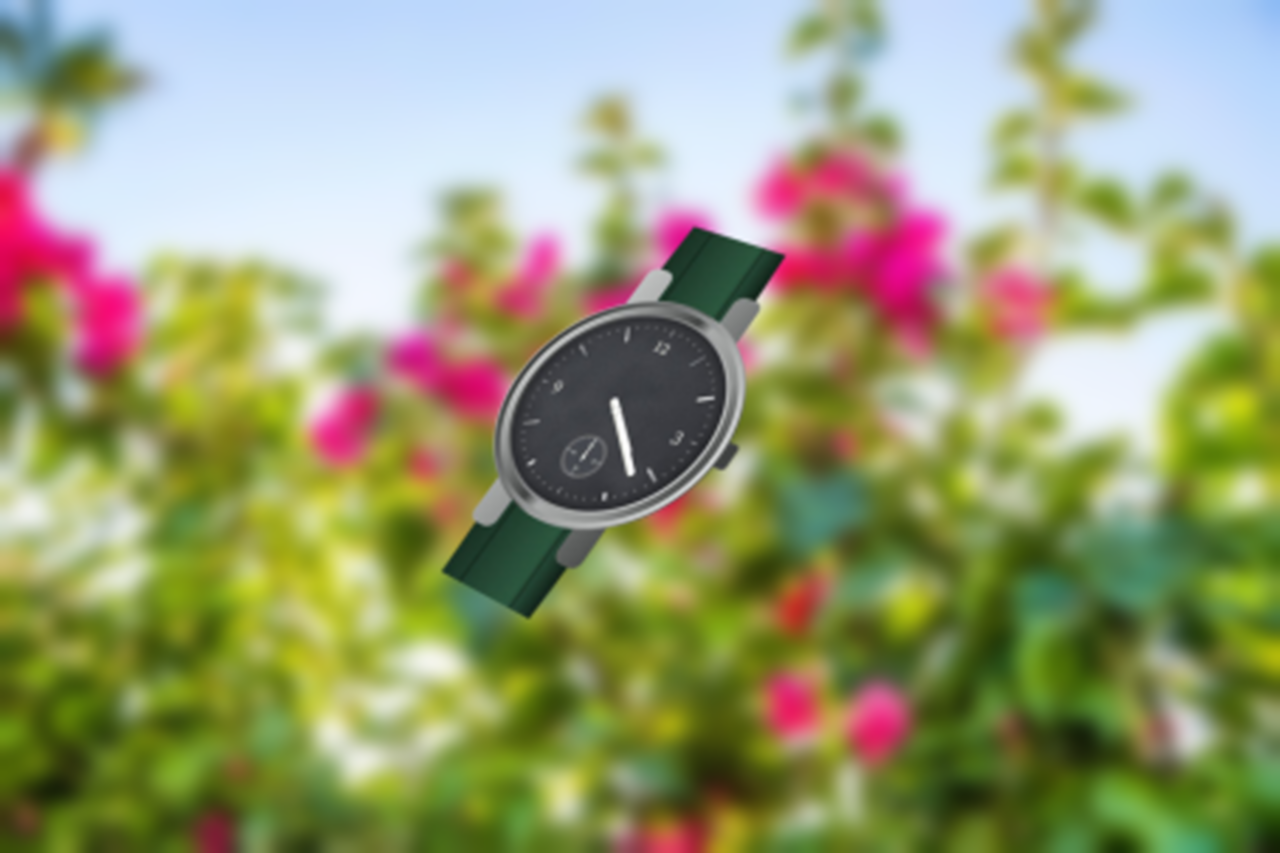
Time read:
4:22
